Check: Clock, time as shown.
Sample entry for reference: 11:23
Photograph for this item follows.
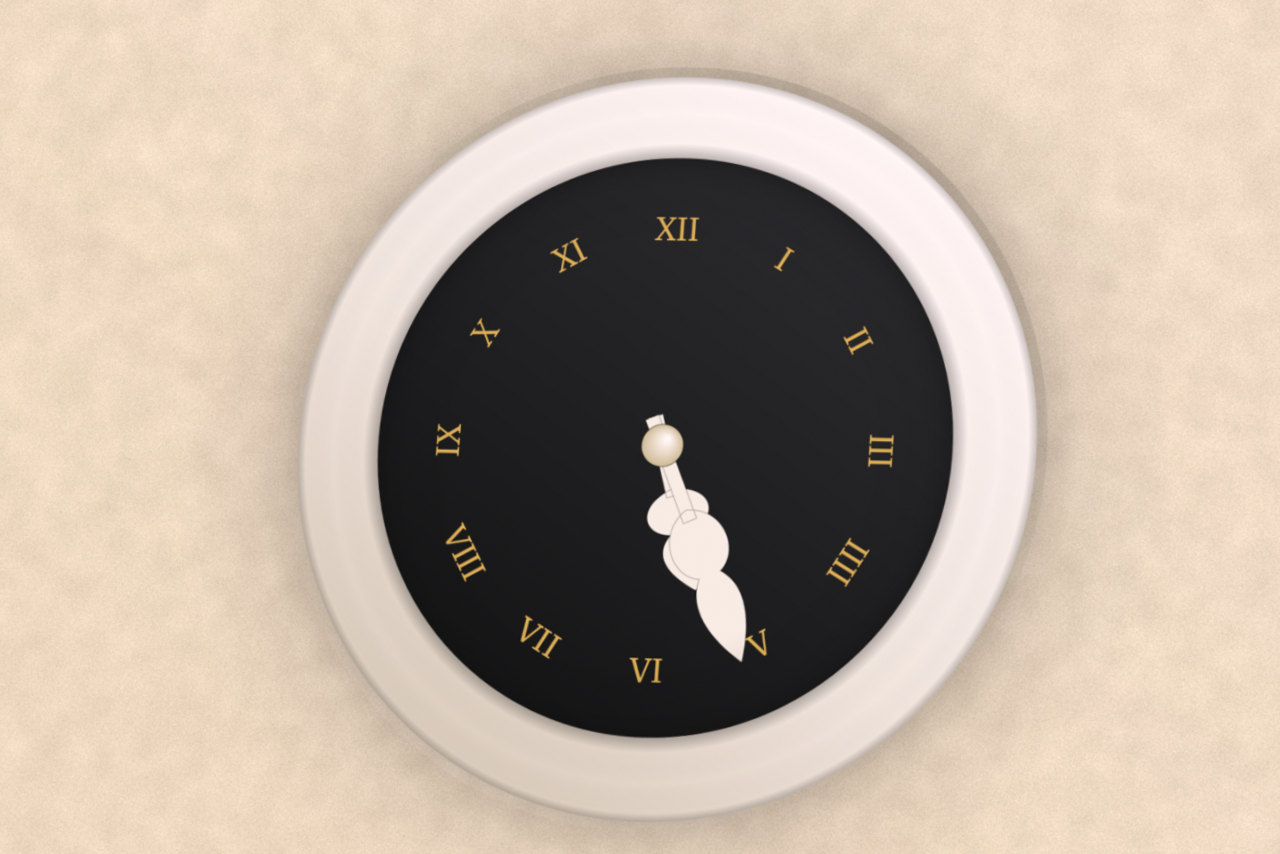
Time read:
5:26
